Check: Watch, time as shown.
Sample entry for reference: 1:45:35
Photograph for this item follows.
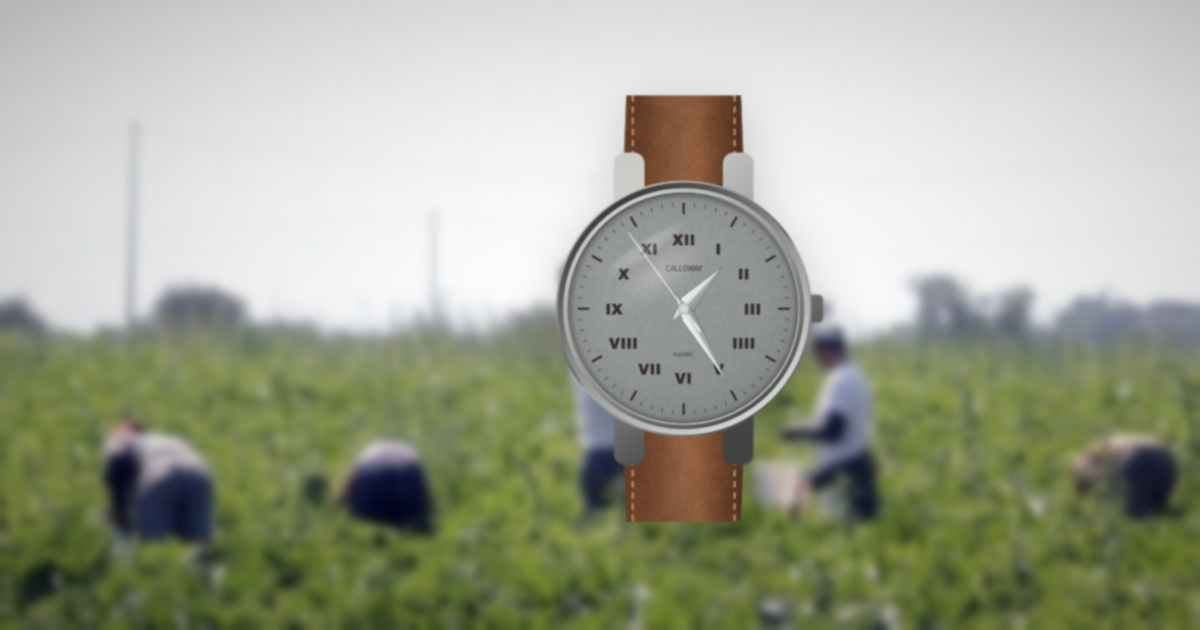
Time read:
1:24:54
